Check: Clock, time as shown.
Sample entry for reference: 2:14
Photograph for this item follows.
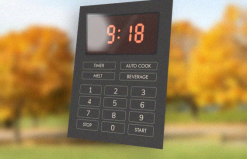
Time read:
9:18
